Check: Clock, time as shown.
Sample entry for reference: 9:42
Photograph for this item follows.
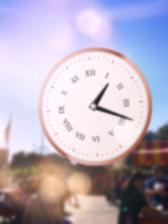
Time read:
1:19
